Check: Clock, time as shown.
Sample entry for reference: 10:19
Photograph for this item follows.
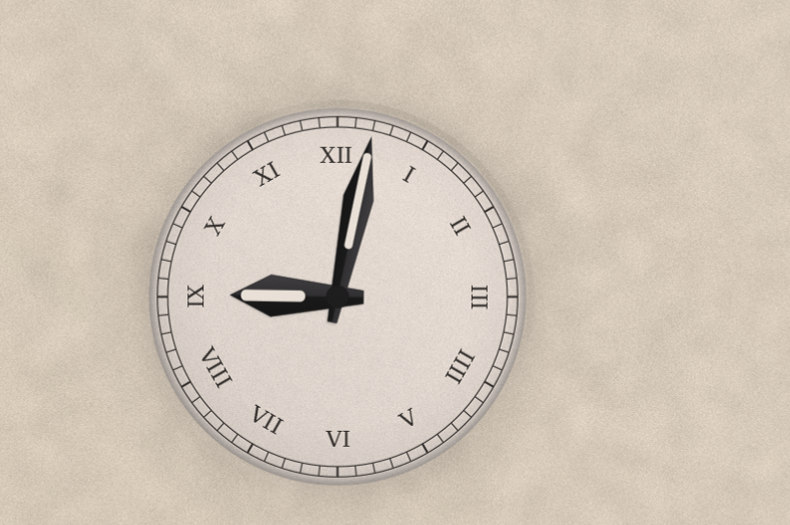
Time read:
9:02
